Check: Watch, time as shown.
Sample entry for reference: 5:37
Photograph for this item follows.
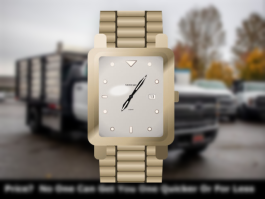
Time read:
7:06
